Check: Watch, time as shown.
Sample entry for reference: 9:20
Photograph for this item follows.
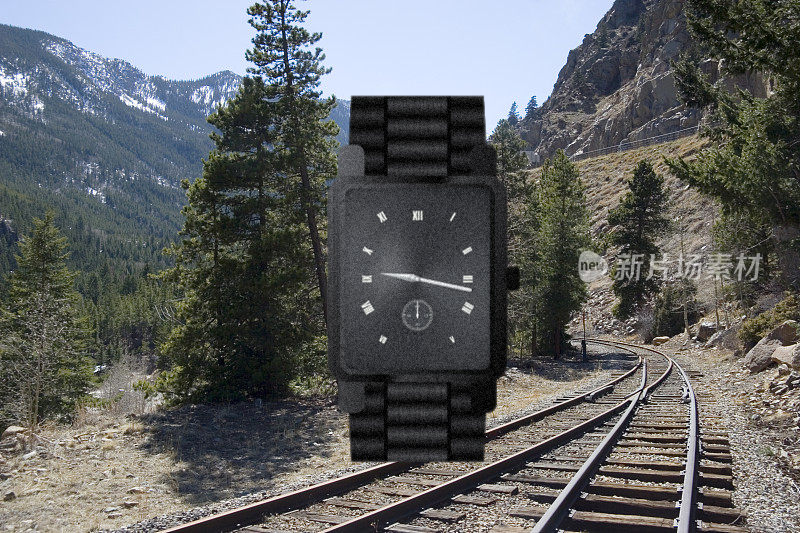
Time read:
9:17
